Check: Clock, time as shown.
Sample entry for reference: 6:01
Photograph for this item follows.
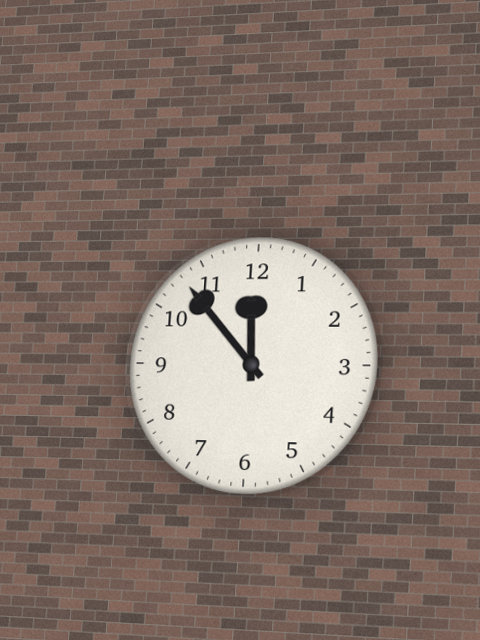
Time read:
11:53
